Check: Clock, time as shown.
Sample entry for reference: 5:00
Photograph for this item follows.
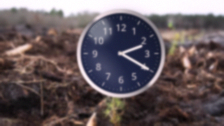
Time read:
2:20
